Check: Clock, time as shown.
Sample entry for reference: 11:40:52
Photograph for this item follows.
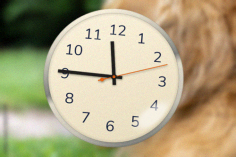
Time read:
11:45:12
